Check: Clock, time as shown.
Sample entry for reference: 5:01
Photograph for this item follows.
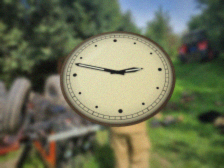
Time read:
2:48
